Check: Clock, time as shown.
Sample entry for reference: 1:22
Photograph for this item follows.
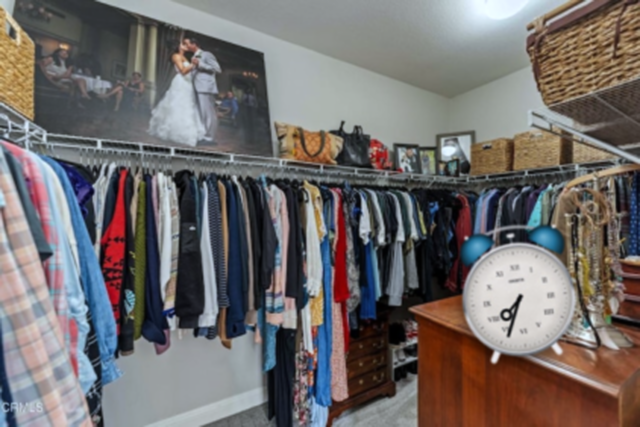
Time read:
7:34
